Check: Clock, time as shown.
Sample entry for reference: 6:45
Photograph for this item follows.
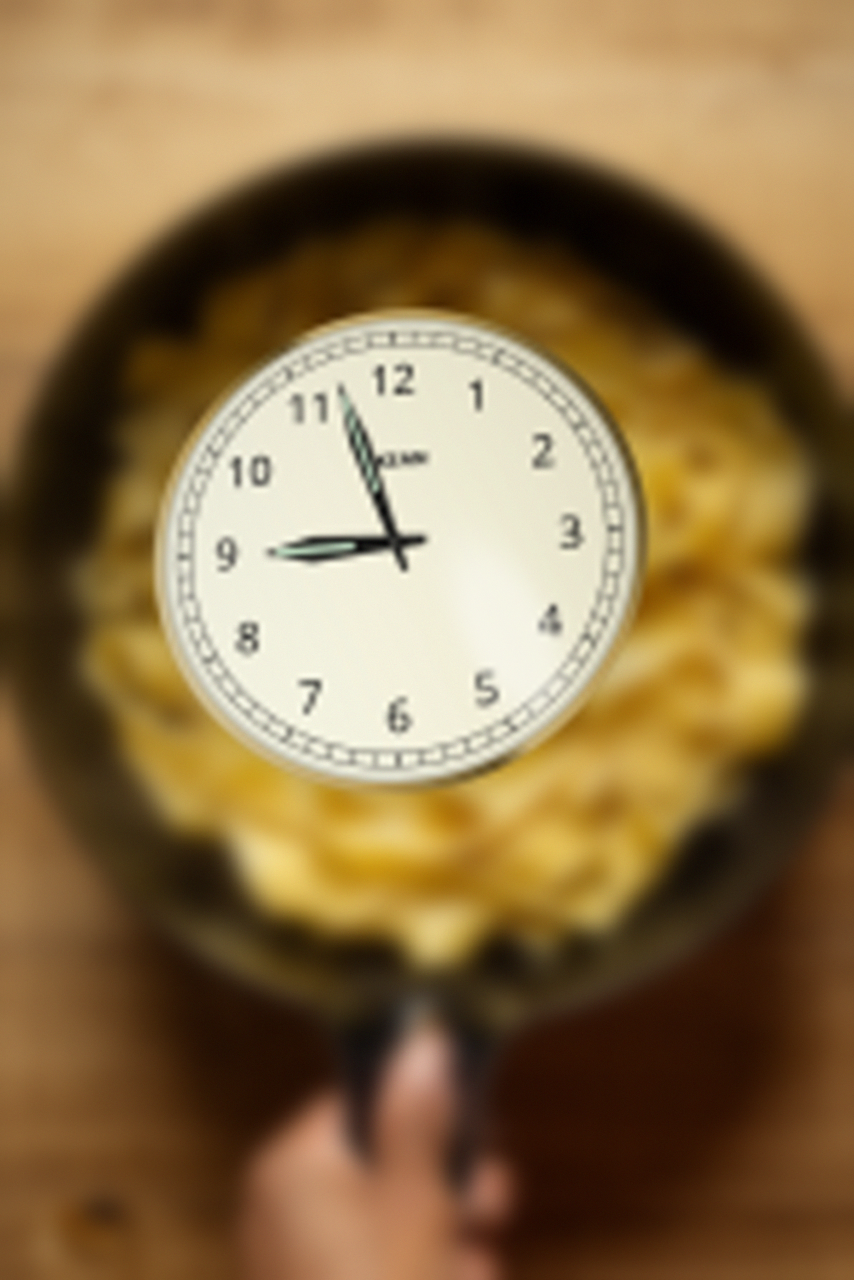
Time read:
8:57
